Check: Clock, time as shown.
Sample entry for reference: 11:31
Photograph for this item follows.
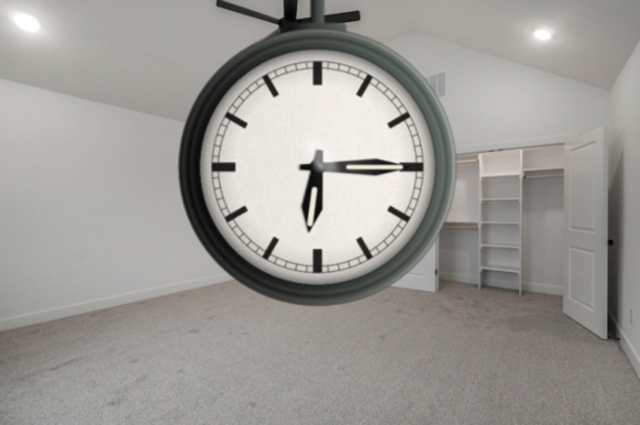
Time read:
6:15
